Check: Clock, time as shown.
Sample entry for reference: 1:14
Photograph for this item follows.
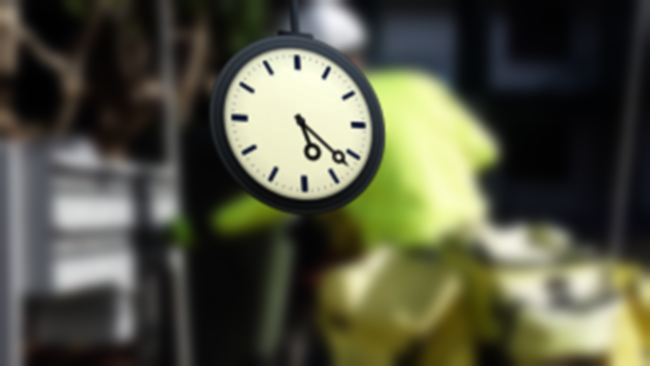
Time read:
5:22
